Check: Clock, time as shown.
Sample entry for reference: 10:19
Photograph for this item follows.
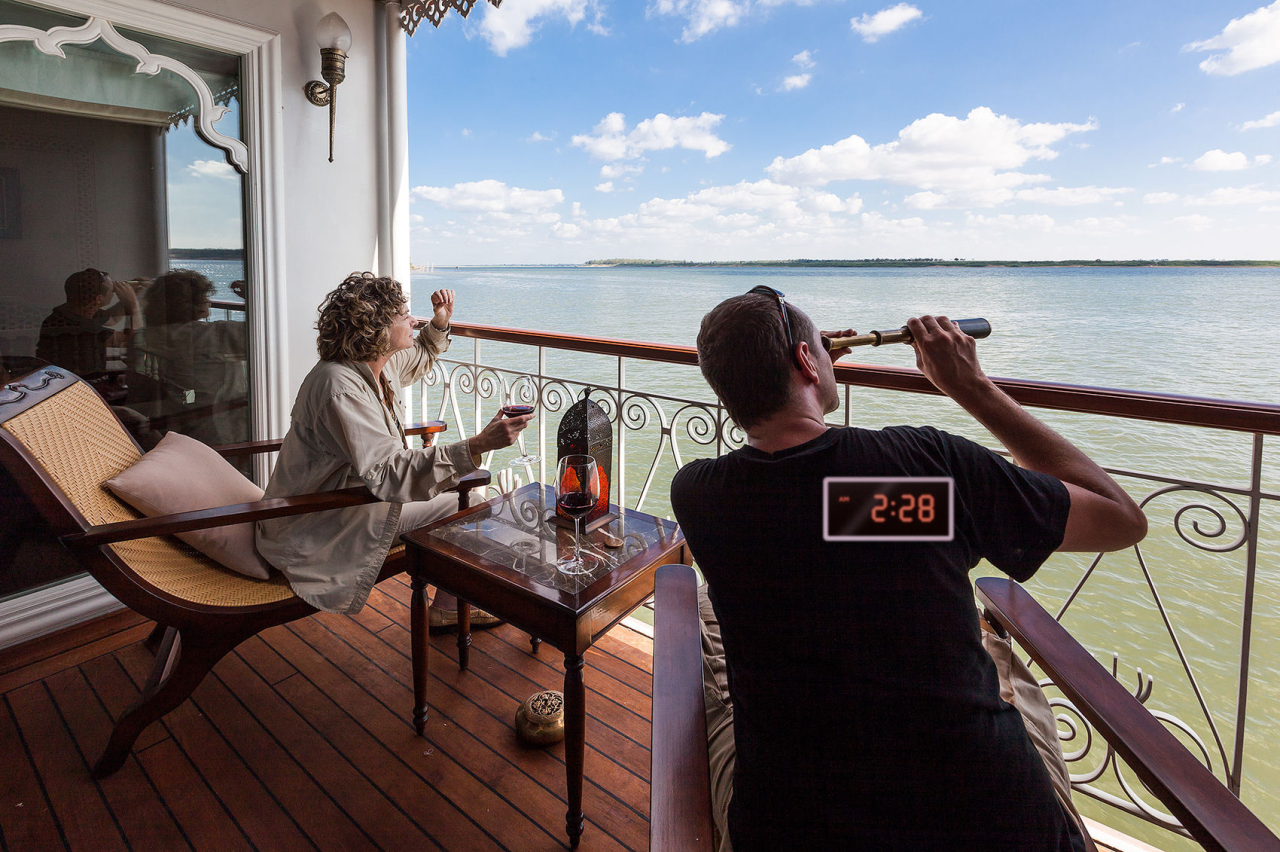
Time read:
2:28
